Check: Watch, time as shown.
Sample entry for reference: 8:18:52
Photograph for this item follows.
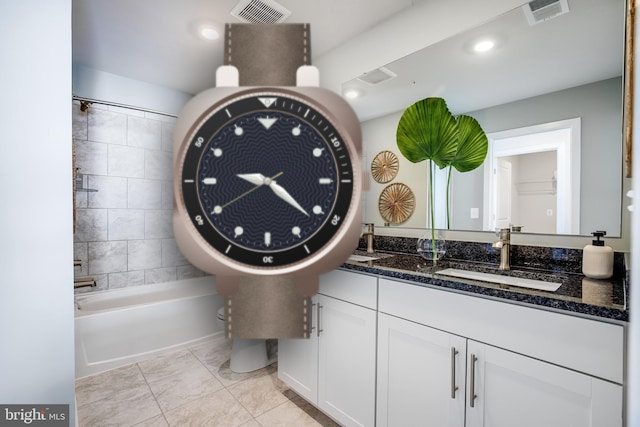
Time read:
9:21:40
